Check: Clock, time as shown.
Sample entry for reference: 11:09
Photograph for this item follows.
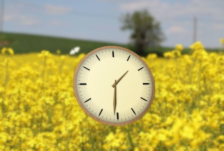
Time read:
1:31
